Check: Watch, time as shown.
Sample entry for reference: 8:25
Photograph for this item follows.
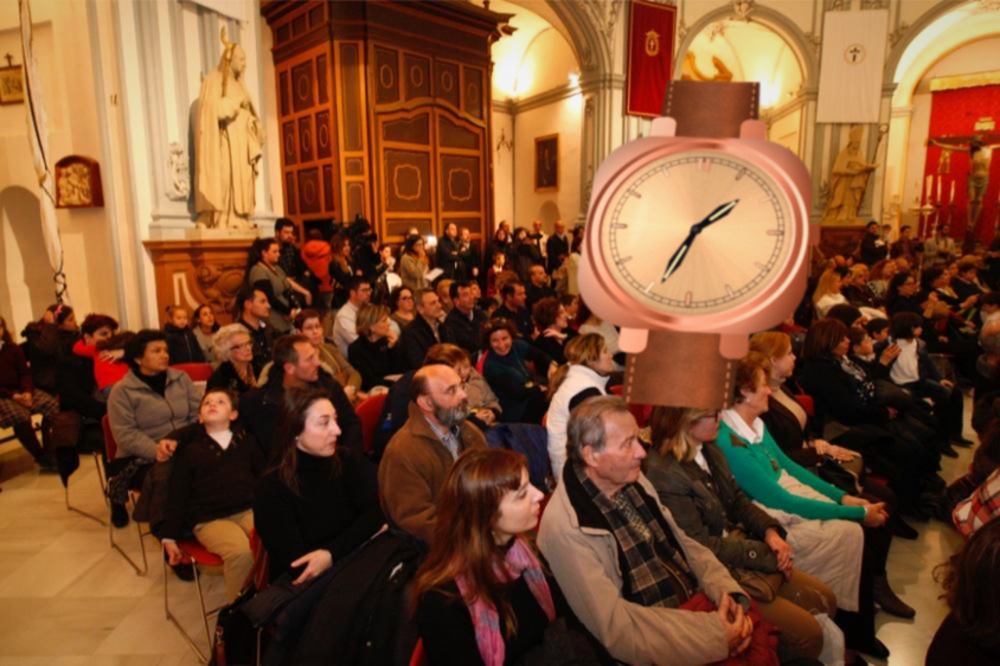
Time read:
1:34
